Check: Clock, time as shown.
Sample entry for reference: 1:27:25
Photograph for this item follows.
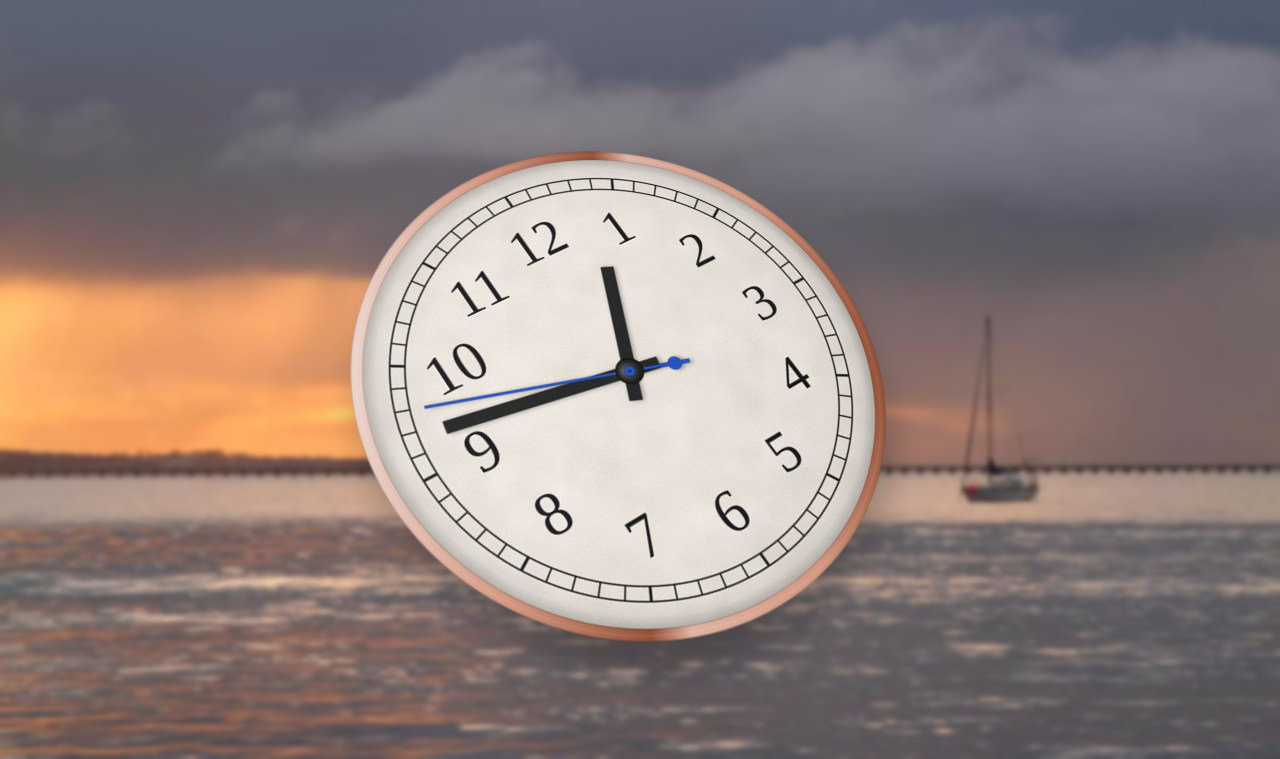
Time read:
12:46:48
